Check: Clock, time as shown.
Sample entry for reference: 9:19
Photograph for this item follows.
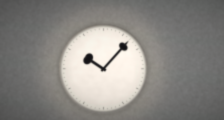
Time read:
10:07
